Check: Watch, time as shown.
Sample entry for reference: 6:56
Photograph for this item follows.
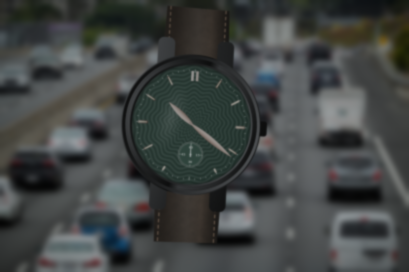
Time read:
10:21
